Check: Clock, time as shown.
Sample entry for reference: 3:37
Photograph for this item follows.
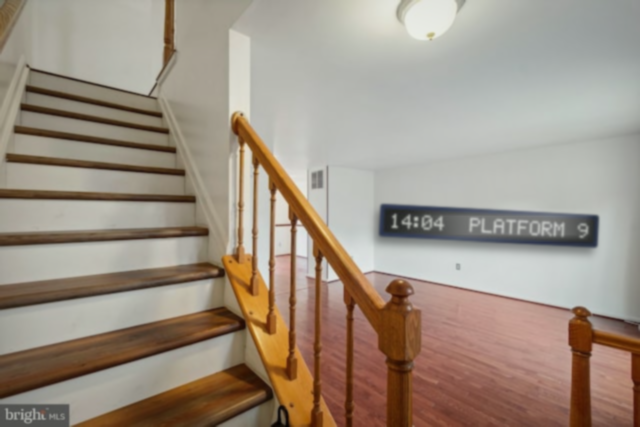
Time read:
14:04
